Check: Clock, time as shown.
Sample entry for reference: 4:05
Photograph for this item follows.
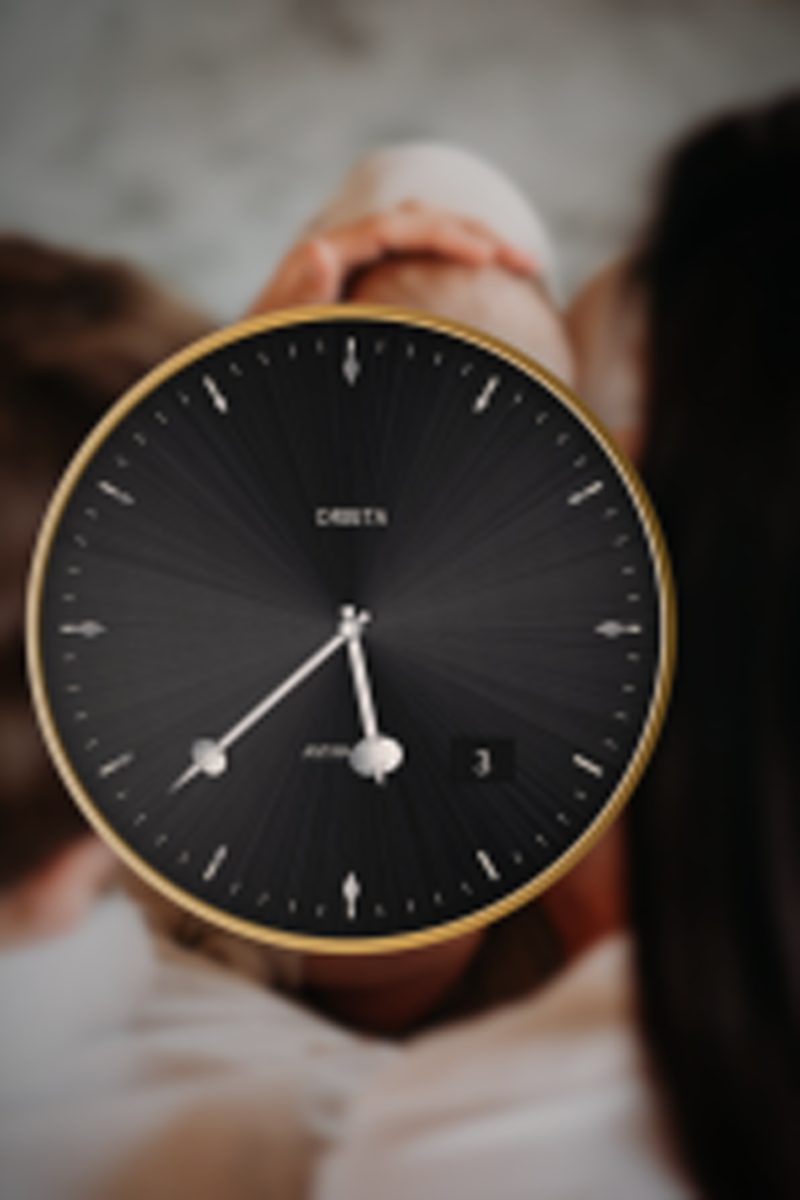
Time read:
5:38
